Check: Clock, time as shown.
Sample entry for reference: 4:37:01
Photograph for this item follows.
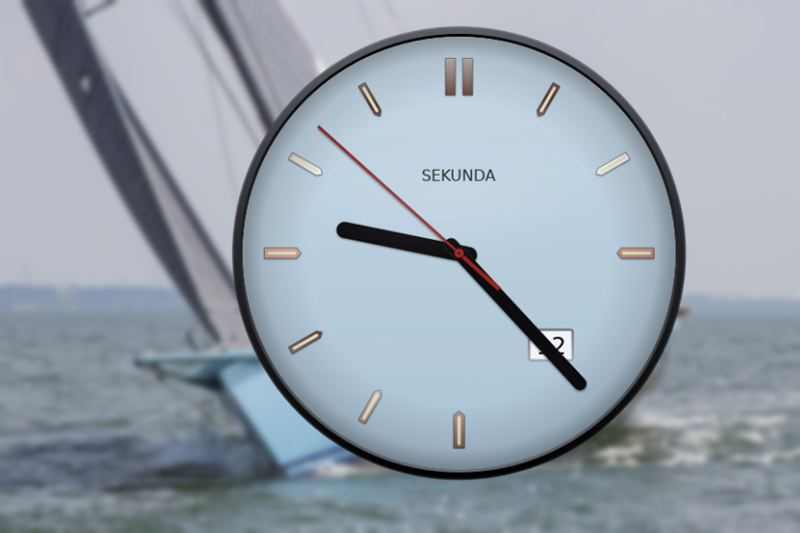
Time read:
9:22:52
